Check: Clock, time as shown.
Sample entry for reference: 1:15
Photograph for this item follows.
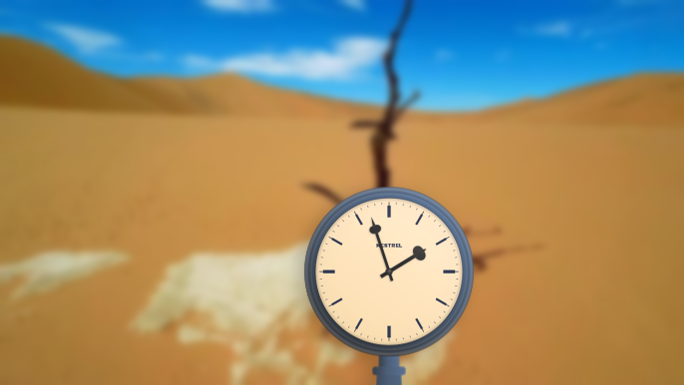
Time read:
1:57
